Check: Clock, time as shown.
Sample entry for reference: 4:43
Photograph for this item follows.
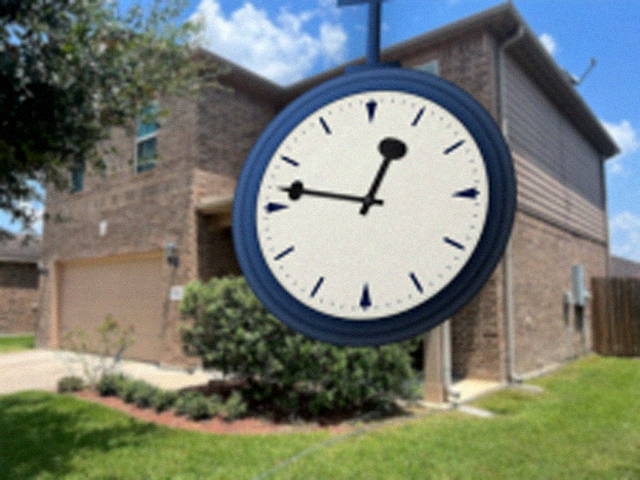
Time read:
12:47
